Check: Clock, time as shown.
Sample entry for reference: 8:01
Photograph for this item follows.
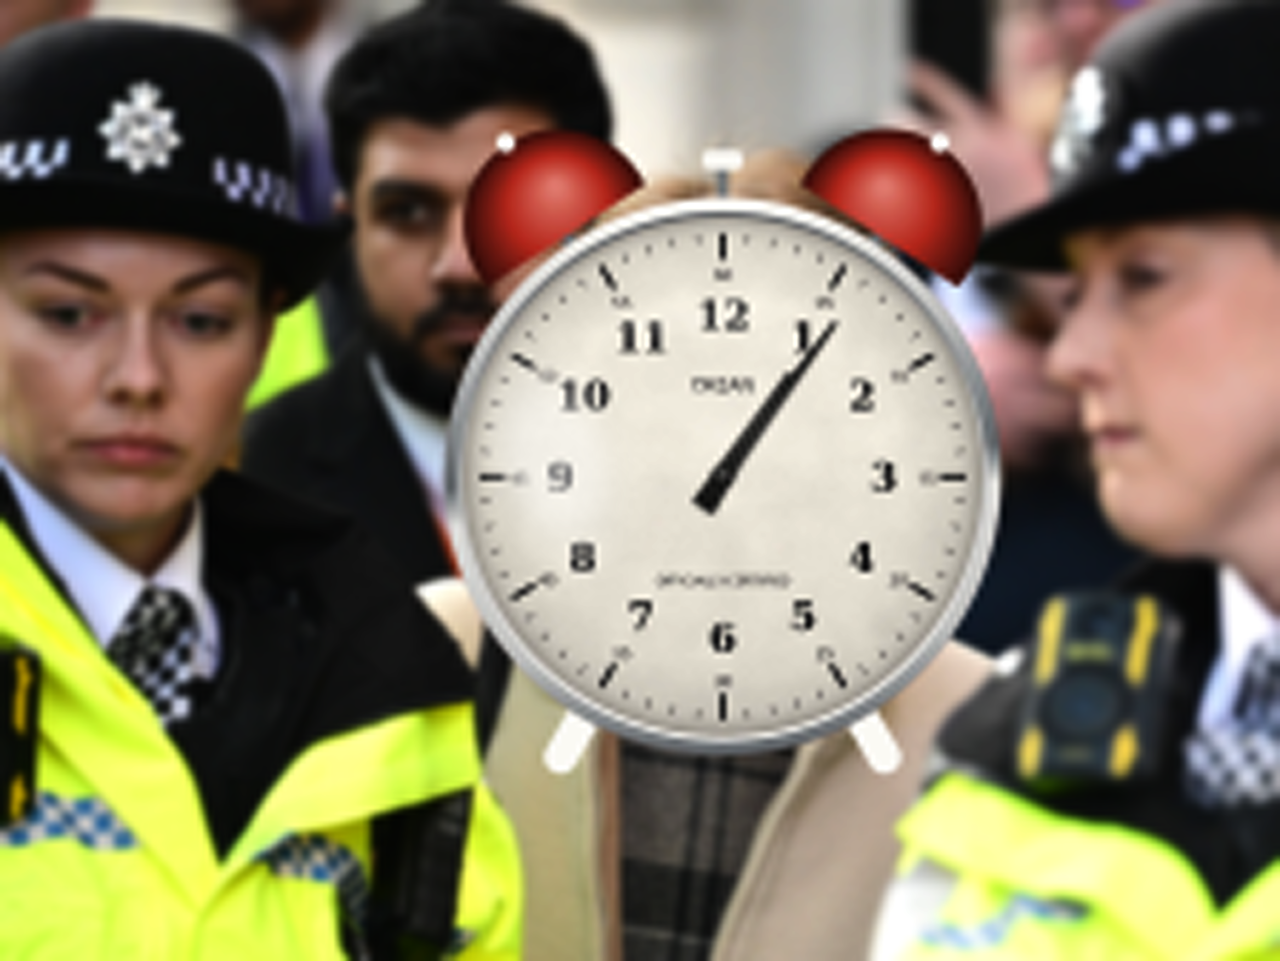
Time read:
1:06
